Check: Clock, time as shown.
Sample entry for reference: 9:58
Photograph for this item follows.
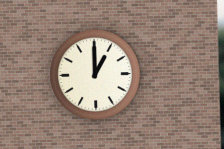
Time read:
1:00
